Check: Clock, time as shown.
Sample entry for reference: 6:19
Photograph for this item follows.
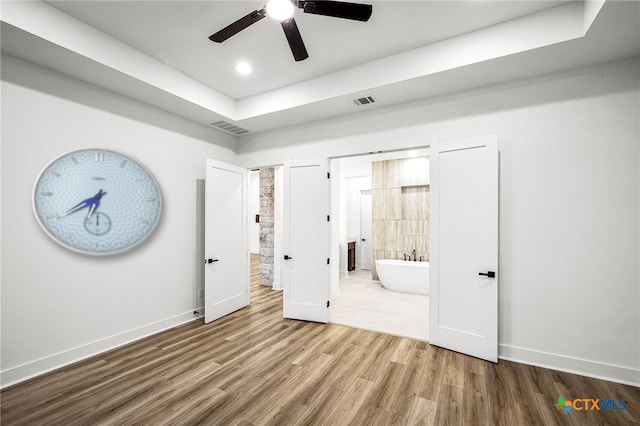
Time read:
6:39
